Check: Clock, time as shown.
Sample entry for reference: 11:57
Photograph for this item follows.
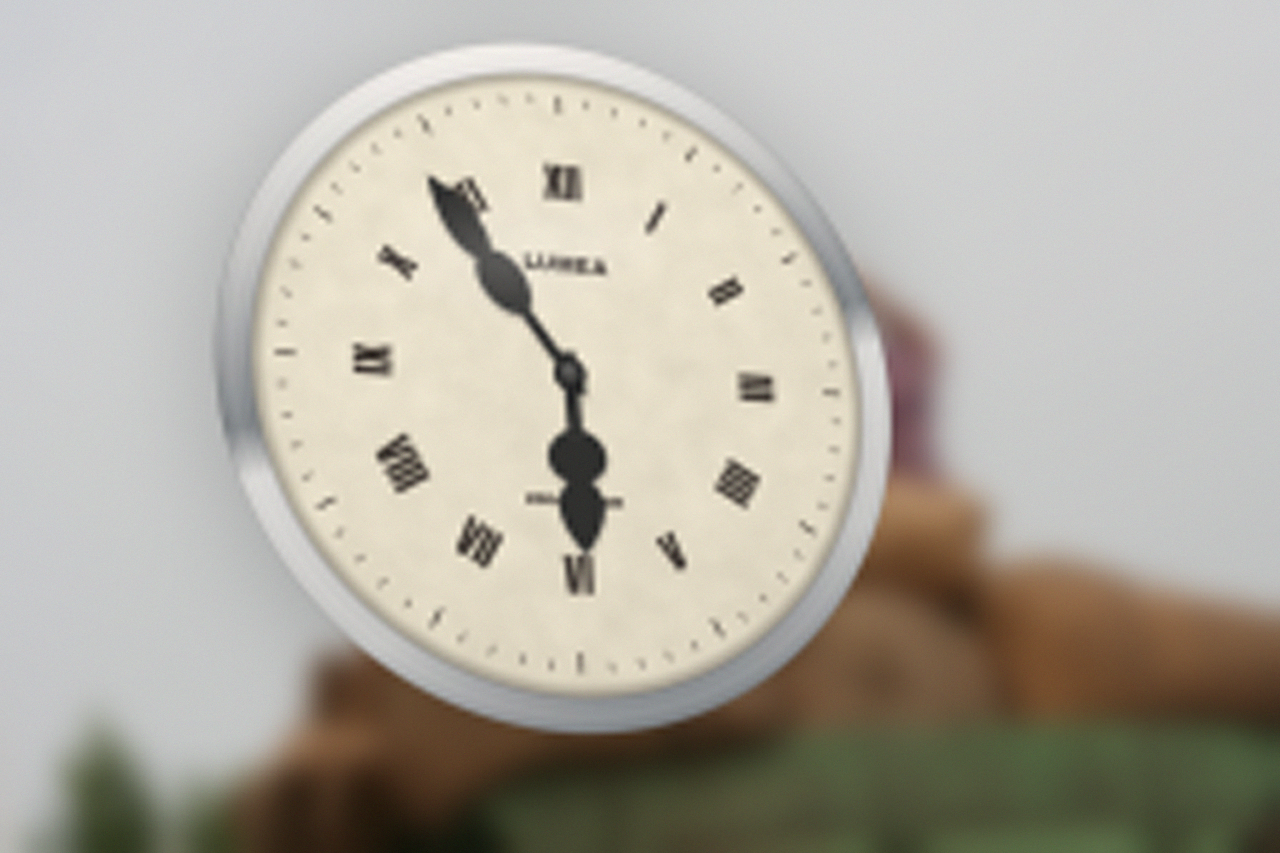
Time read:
5:54
